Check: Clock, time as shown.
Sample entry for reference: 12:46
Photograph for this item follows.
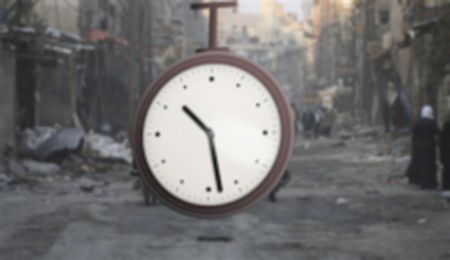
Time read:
10:28
